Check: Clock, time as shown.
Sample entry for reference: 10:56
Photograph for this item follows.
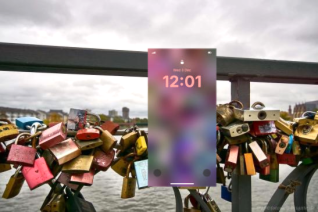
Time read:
12:01
